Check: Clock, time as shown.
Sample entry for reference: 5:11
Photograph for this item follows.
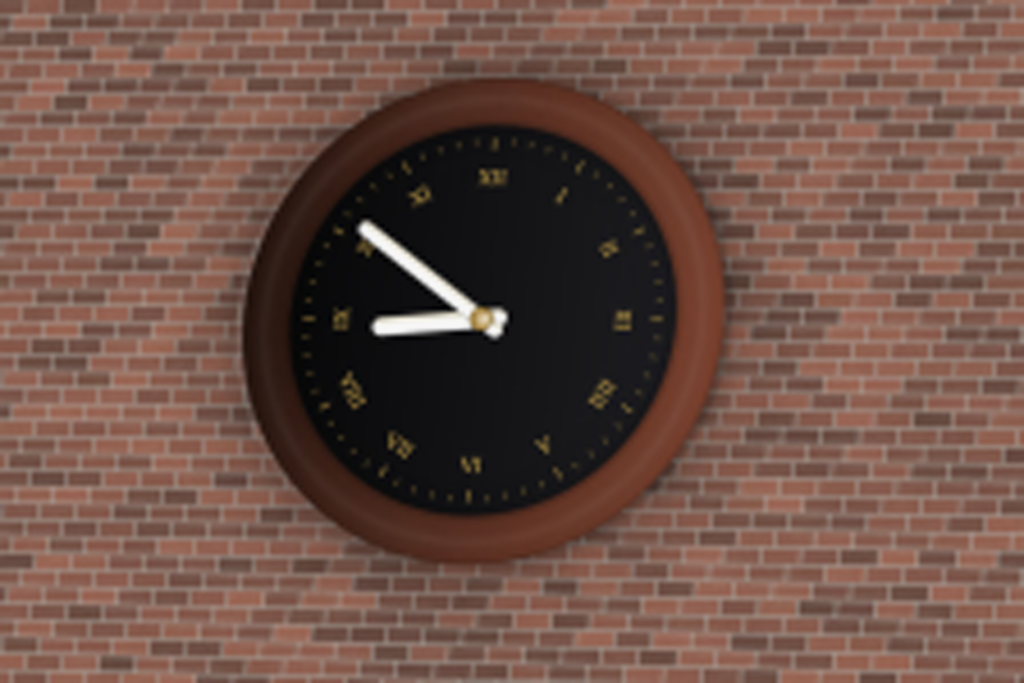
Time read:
8:51
